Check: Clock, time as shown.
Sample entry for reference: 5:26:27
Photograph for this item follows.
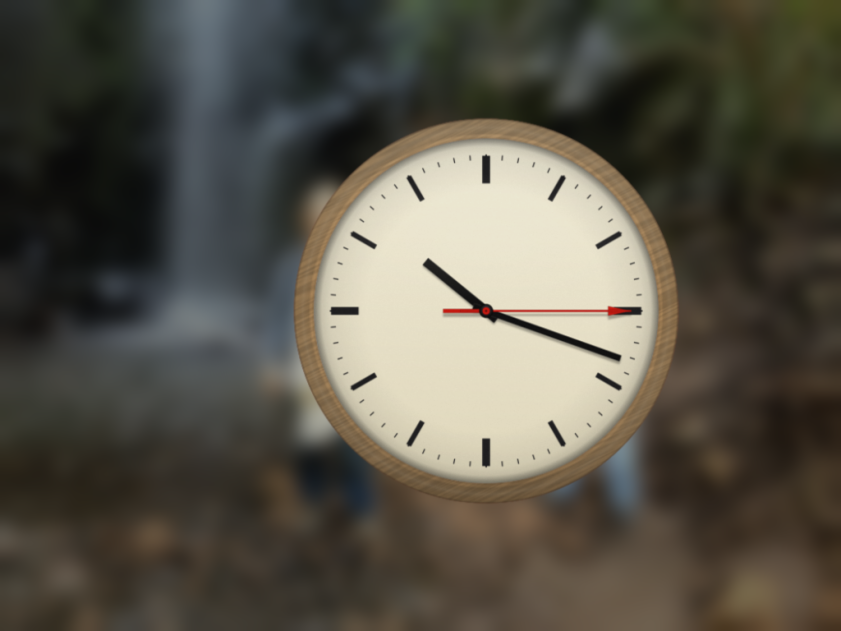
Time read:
10:18:15
